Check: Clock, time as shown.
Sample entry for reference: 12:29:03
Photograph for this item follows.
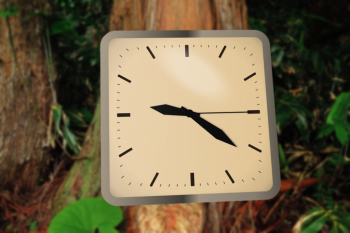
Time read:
9:21:15
